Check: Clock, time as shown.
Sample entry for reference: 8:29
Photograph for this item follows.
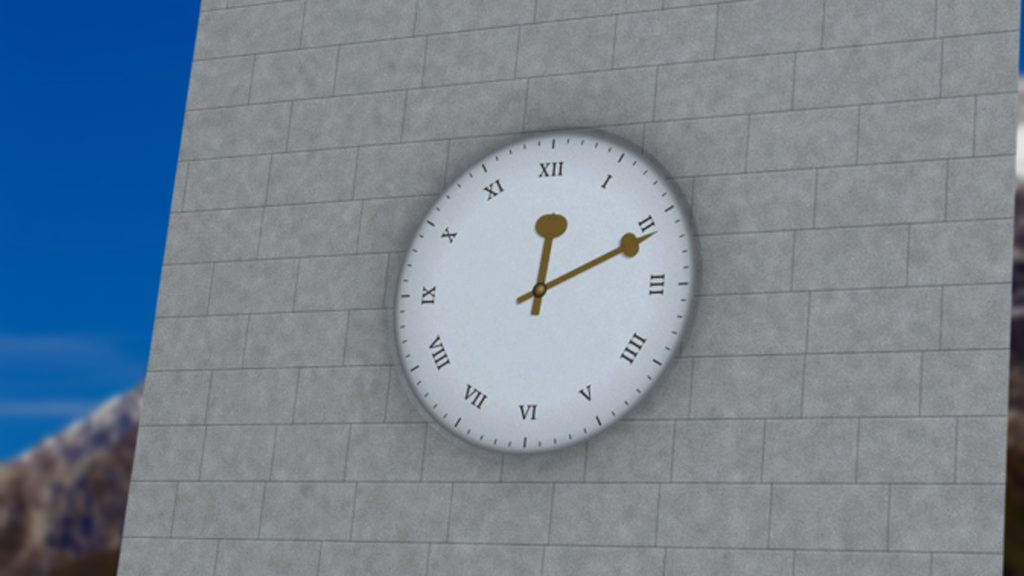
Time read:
12:11
